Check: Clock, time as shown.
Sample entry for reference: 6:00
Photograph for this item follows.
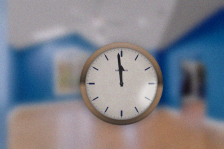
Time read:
11:59
